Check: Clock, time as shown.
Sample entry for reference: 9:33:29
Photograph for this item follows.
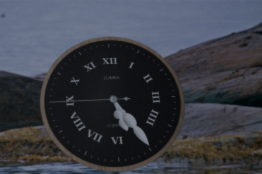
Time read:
5:24:45
